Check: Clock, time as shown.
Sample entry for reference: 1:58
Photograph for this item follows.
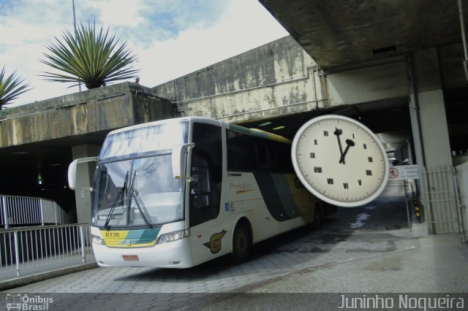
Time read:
12:59
